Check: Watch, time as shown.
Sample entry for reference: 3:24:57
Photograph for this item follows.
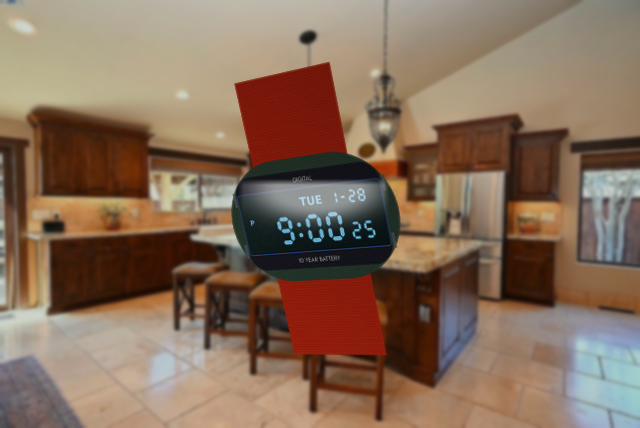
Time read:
9:00:25
